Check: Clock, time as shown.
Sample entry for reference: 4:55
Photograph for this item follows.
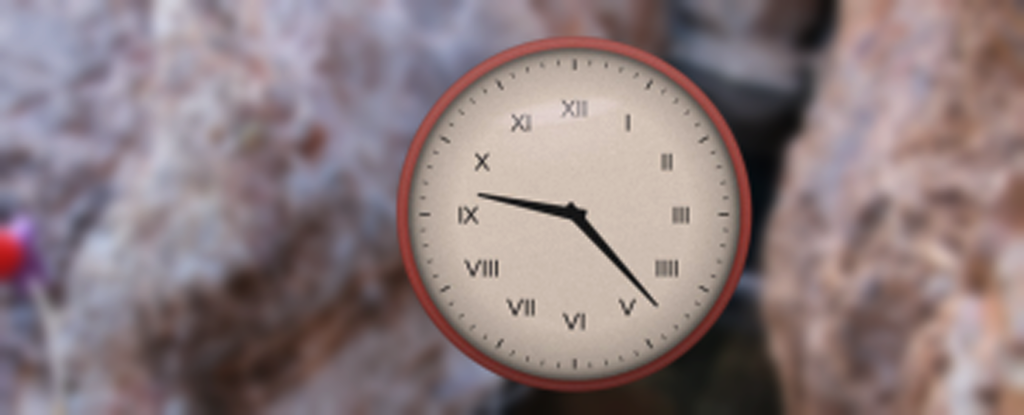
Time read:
9:23
